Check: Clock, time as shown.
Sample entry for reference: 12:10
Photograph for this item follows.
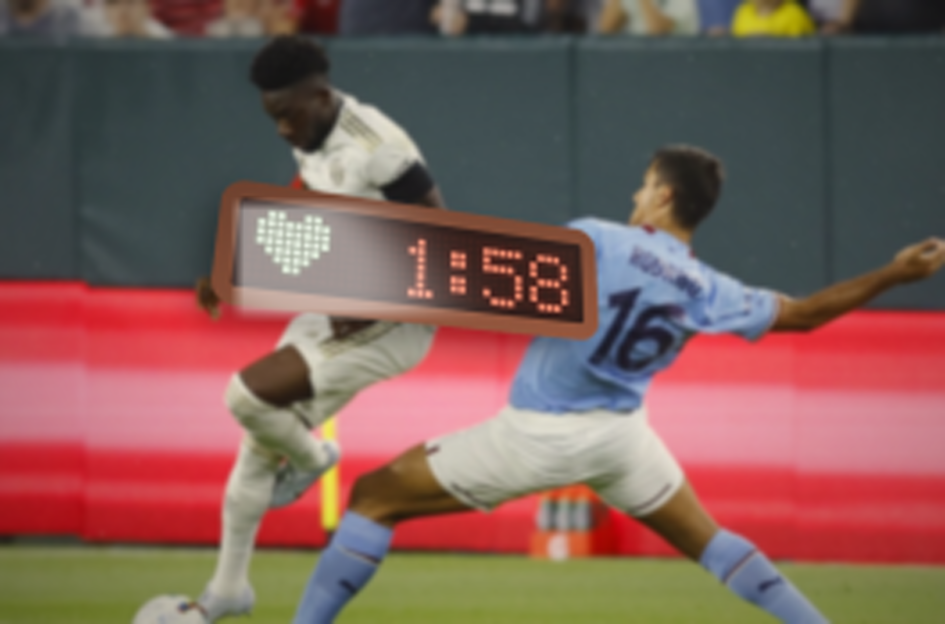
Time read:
1:58
